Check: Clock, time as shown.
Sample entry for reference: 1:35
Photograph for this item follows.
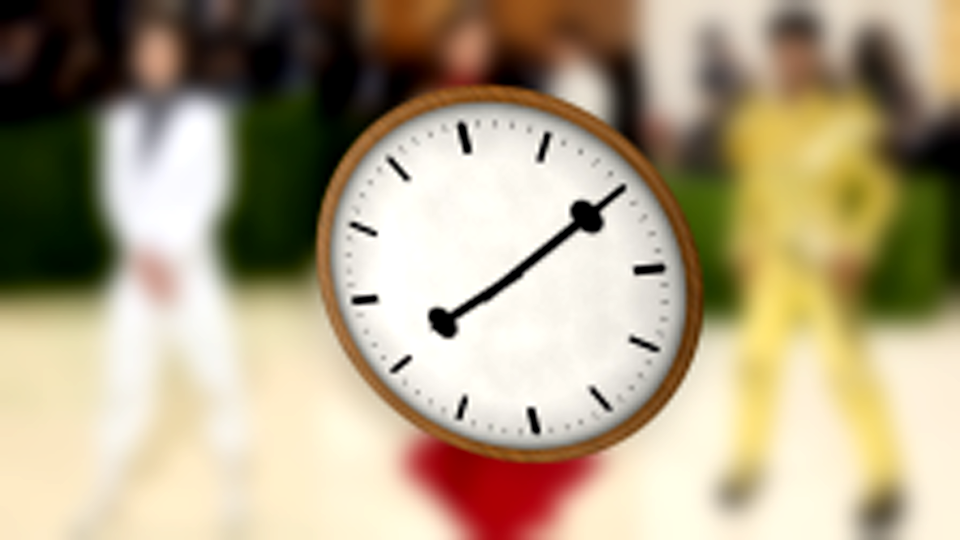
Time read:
8:10
